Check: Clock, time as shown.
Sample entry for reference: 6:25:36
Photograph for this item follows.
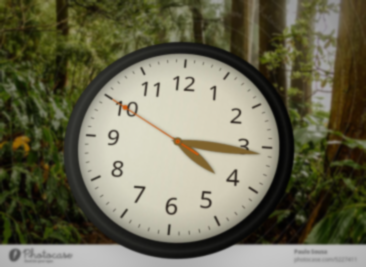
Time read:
4:15:50
